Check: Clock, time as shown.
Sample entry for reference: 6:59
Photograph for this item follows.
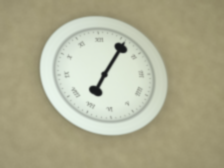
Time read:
7:06
